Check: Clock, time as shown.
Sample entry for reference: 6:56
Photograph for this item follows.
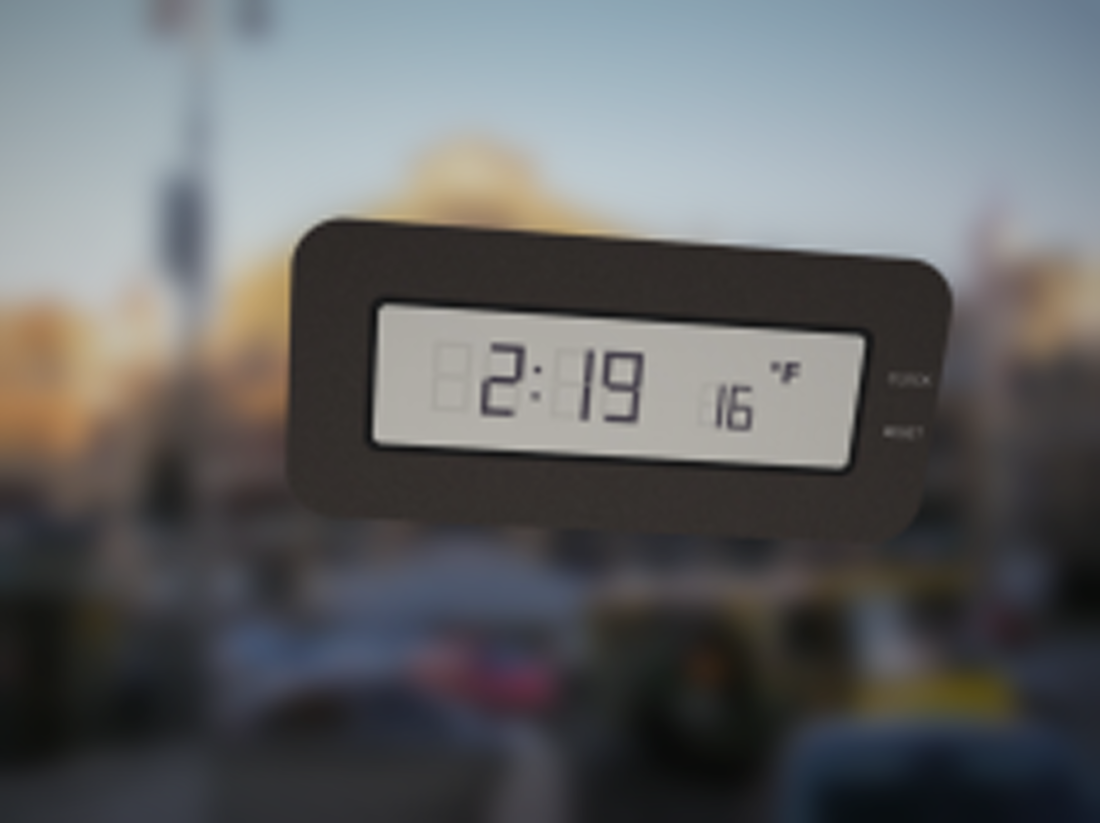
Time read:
2:19
